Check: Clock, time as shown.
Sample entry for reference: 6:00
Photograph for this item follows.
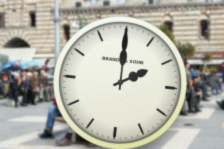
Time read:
2:00
